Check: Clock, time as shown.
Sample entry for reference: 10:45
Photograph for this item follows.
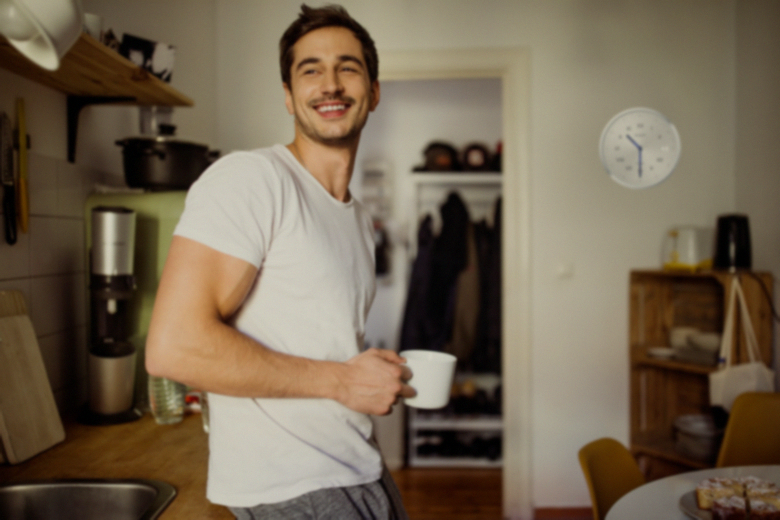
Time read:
10:30
